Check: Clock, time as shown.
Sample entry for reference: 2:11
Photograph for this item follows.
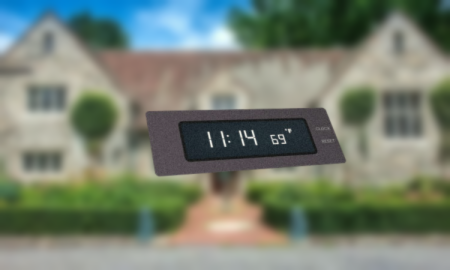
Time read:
11:14
